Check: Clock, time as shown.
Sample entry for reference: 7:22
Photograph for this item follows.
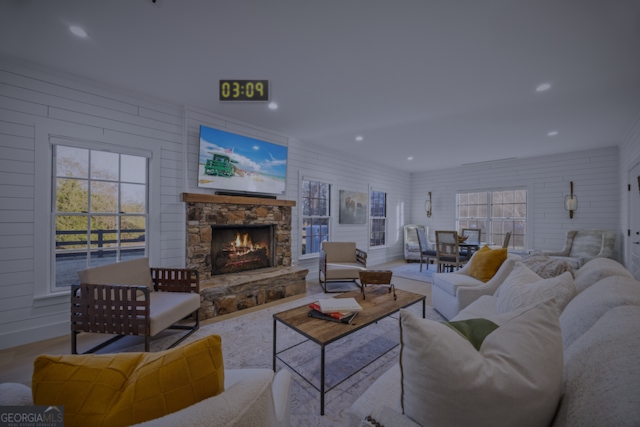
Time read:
3:09
